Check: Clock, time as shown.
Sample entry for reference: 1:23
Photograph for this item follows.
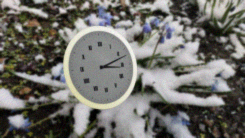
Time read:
3:12
